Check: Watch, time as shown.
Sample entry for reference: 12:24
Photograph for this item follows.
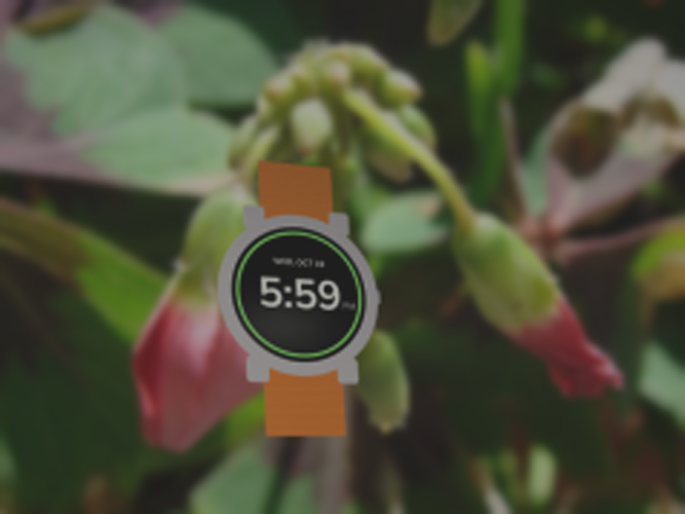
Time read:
5:59
